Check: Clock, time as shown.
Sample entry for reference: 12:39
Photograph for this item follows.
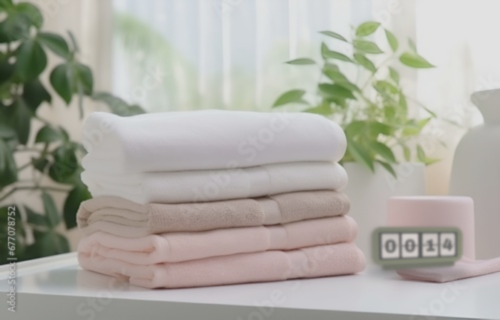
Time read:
0:14
